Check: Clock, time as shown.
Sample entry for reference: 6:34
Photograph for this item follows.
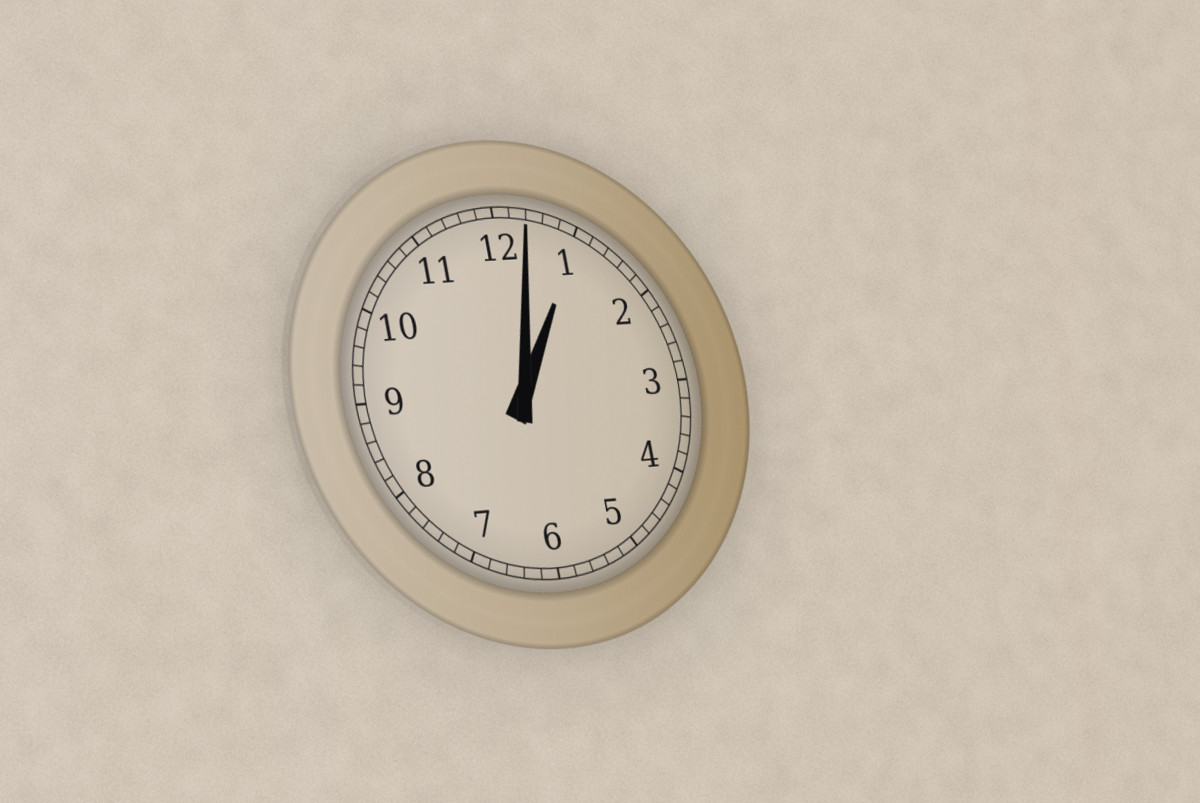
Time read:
1:02
